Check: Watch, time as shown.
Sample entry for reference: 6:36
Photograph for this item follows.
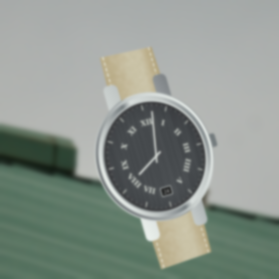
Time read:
8:02
